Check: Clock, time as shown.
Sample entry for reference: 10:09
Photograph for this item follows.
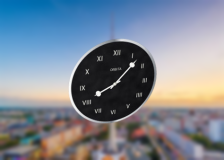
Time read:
8:07
